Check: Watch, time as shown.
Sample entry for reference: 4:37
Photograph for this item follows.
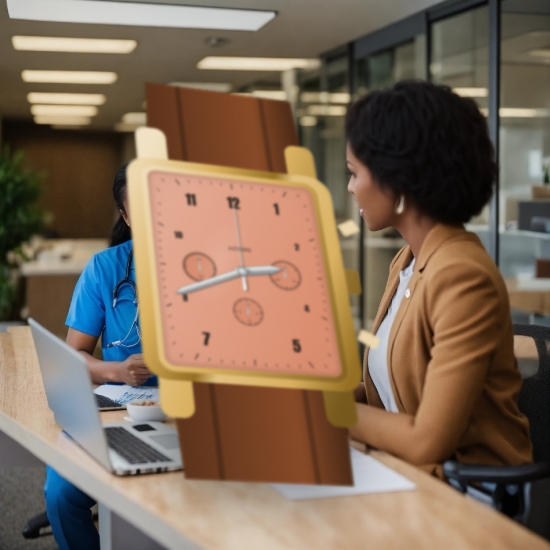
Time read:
2:41
